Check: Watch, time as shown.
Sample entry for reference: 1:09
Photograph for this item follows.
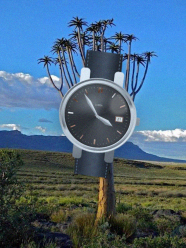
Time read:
3:54
